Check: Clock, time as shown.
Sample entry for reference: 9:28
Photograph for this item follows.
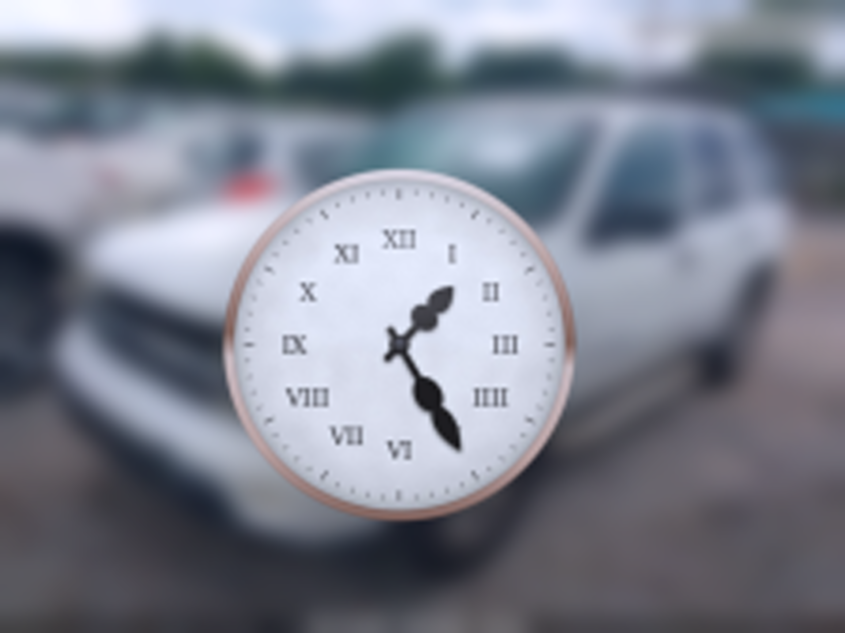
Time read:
1:25
